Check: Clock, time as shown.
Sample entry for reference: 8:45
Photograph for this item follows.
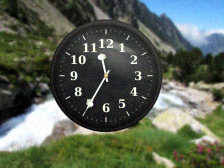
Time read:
11:35
